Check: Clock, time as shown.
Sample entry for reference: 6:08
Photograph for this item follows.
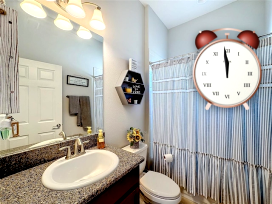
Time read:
11:59
